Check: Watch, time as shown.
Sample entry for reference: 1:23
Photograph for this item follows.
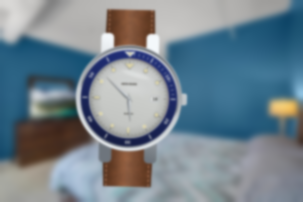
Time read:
5:52
